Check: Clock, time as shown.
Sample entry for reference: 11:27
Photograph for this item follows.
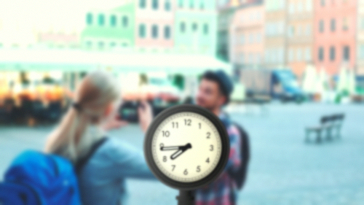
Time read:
7:44
